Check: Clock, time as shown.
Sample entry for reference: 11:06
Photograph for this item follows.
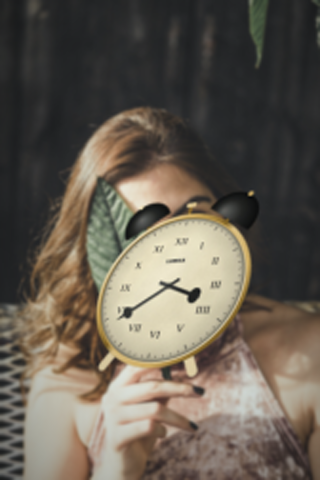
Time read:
3:39
